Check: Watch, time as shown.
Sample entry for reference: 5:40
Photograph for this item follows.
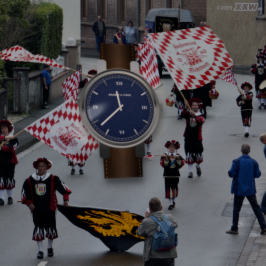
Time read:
11:38
